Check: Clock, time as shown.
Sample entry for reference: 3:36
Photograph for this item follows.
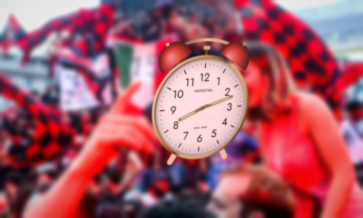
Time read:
8:12
